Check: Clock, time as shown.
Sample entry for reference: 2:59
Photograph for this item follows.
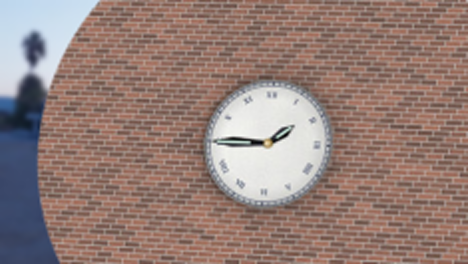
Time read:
1:45
